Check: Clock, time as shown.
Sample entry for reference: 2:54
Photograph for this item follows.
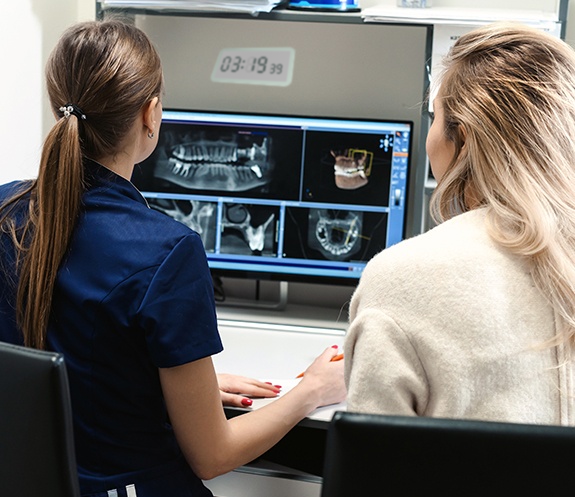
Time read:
3:19
